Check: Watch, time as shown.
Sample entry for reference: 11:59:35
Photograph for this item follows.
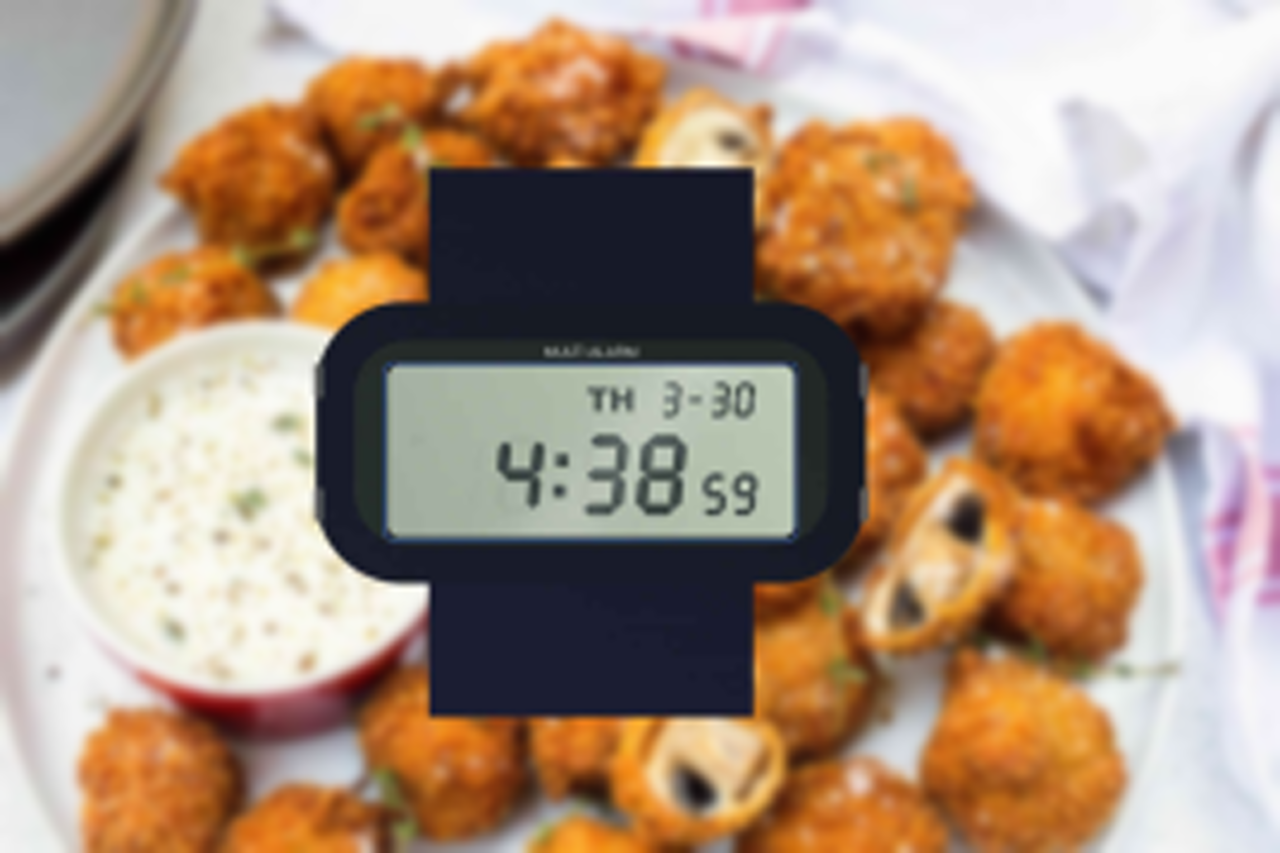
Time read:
4:38:59
